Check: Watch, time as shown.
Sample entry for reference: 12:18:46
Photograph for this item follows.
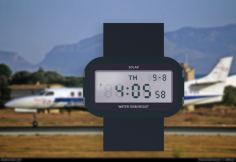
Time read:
4:05:58
